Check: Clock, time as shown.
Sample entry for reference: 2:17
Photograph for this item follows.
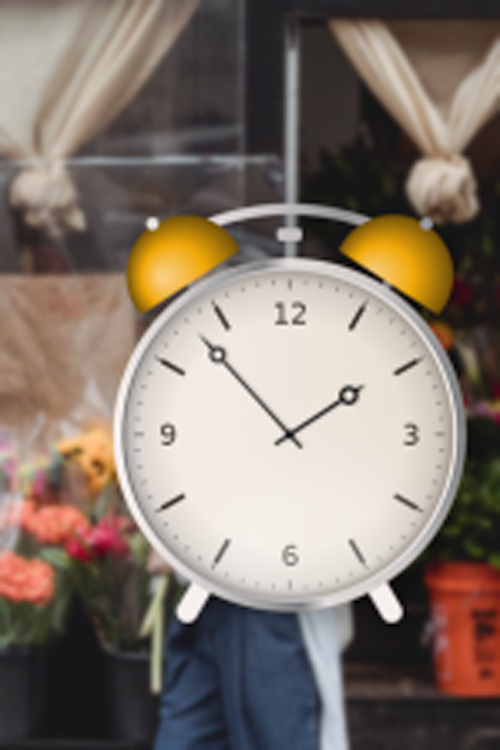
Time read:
1:53
